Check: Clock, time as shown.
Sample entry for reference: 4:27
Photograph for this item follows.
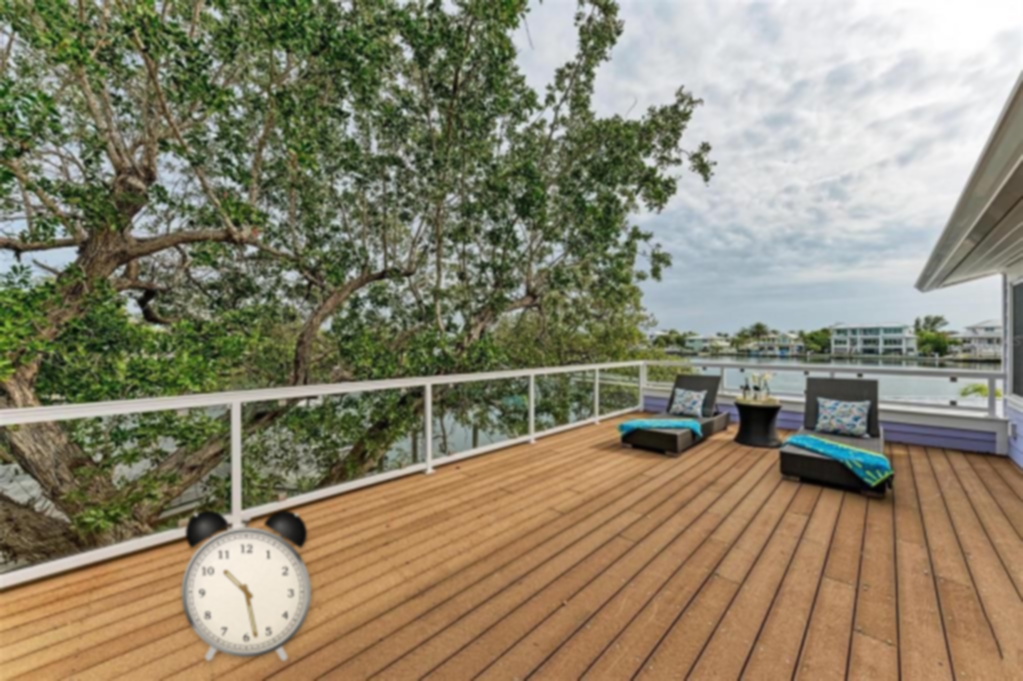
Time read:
10:28
